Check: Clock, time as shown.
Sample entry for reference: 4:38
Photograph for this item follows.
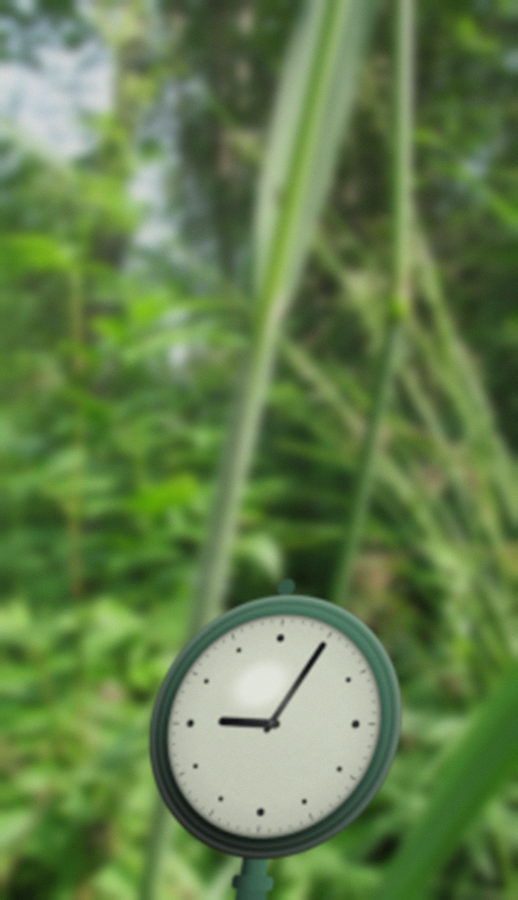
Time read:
9:05
